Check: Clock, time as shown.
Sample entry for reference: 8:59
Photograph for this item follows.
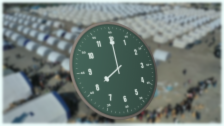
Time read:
8:00
